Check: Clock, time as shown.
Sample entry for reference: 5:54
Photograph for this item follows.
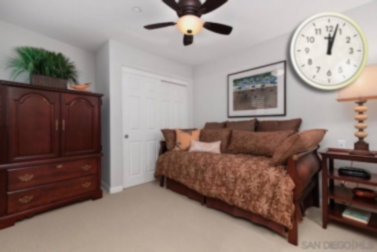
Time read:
12:03
